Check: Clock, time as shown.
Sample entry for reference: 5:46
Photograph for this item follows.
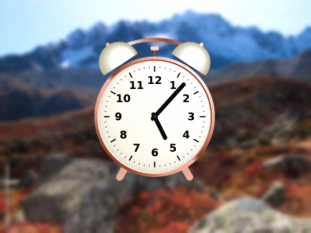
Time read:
5:07
